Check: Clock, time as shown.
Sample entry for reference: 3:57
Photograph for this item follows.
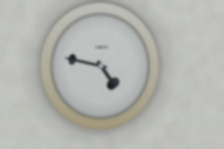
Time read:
4:47
